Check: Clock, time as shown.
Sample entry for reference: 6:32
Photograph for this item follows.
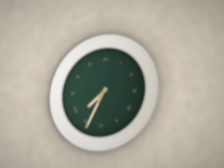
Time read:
7:34
